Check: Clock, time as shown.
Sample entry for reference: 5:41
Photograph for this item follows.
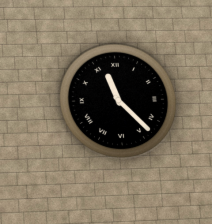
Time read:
11:23
